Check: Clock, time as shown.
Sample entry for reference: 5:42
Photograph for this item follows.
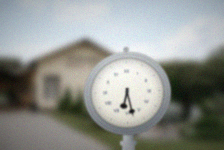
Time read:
6:28
